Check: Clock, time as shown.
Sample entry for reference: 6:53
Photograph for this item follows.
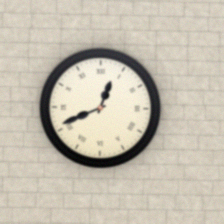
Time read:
12:41
